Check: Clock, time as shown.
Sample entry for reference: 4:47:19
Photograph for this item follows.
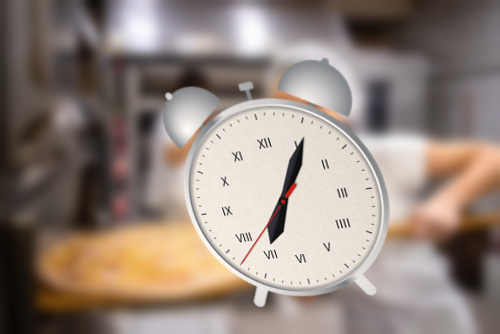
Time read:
7:05:38
